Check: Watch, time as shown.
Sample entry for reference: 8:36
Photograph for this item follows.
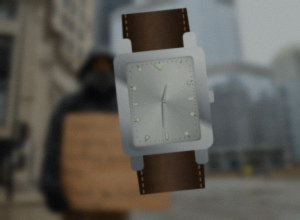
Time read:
12:31
